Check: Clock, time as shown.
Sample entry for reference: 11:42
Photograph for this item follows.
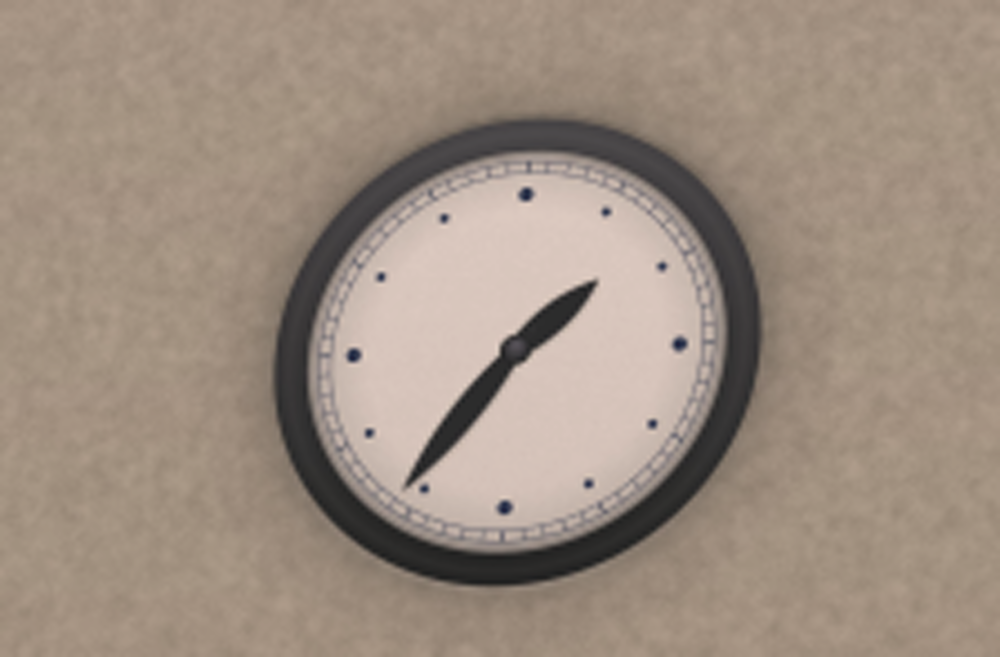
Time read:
1:36
